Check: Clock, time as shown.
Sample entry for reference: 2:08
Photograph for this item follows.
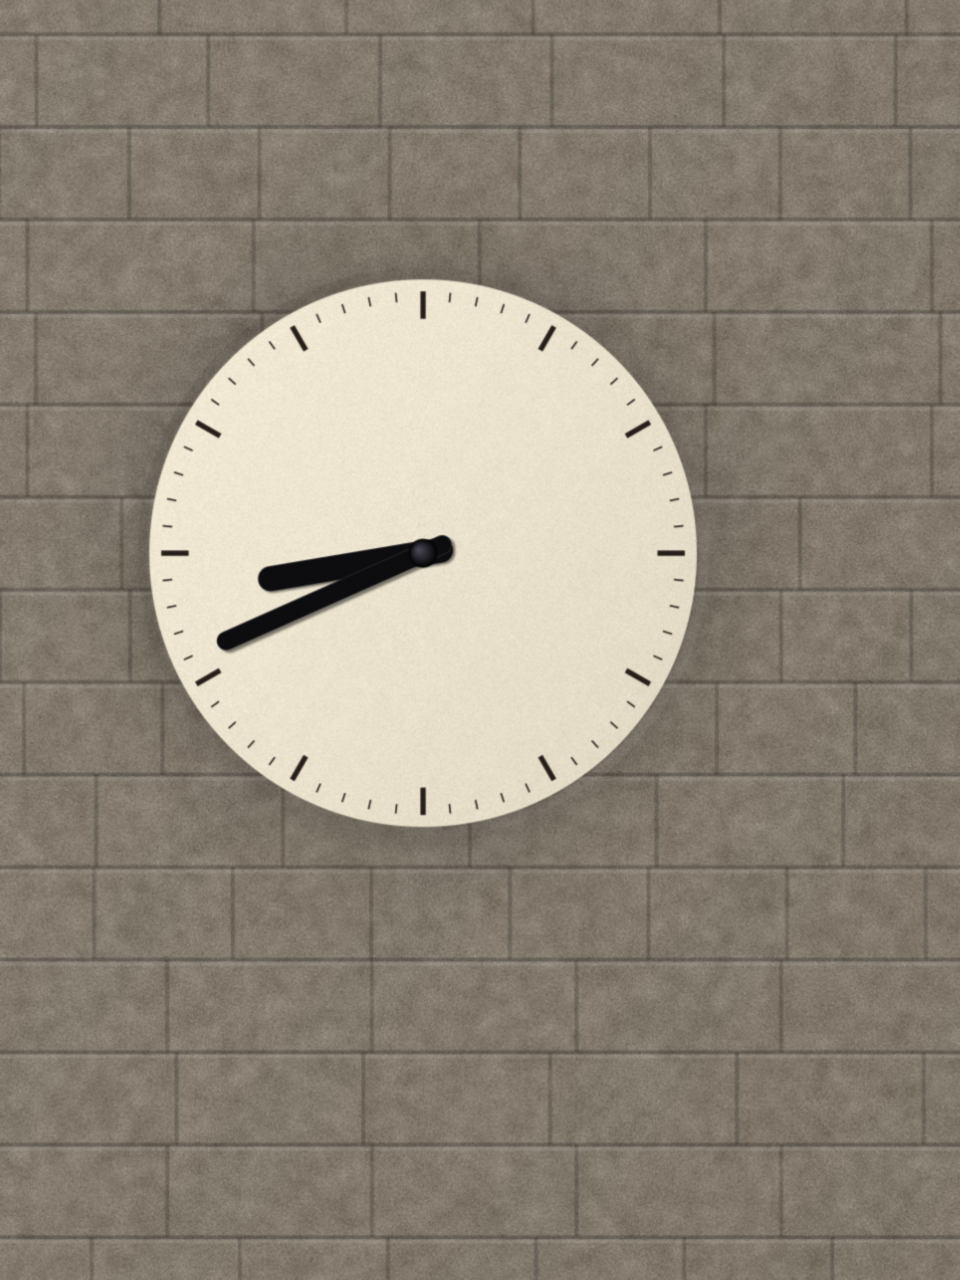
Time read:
8:41
